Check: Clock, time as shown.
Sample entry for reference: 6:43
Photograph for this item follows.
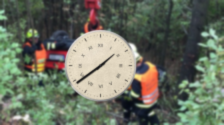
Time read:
1:39
